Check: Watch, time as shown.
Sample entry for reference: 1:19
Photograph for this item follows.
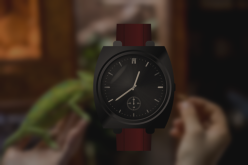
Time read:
12:39
